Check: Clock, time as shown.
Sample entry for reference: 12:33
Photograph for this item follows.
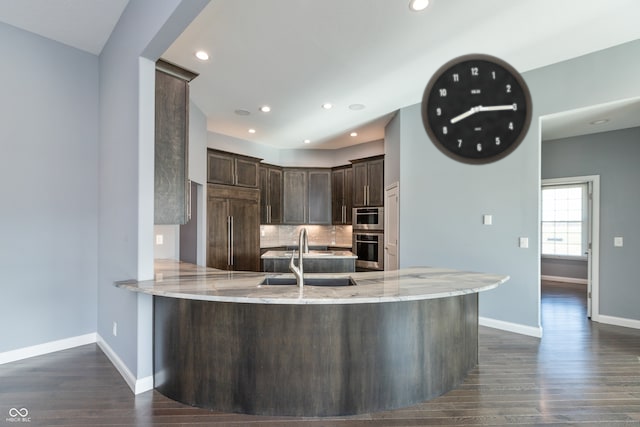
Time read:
8:15
